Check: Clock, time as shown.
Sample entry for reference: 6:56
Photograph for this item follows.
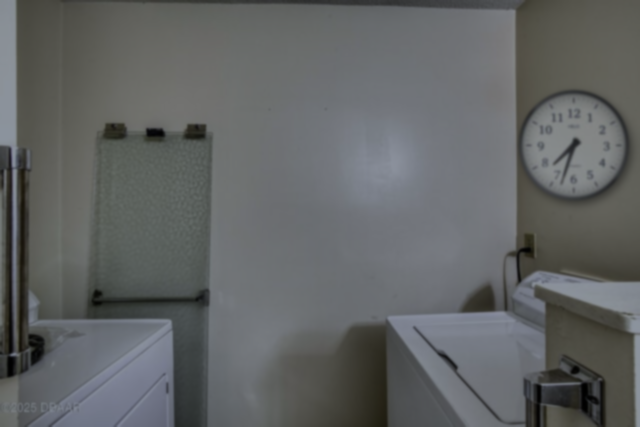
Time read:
7:33
